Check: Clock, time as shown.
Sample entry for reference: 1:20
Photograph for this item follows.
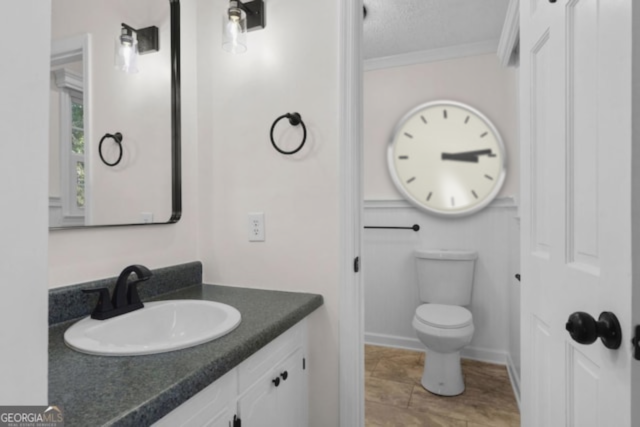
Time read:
3:14
